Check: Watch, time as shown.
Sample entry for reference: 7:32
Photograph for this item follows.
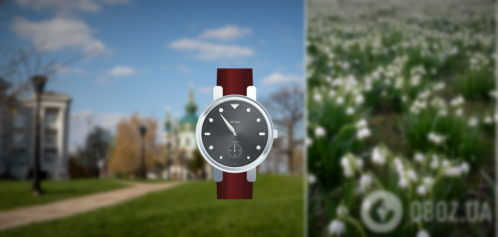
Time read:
10:54
